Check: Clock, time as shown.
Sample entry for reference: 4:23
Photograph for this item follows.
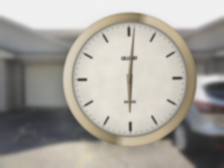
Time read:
6:01
